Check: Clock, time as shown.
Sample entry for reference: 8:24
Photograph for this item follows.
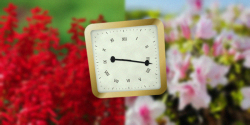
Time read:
9:17
